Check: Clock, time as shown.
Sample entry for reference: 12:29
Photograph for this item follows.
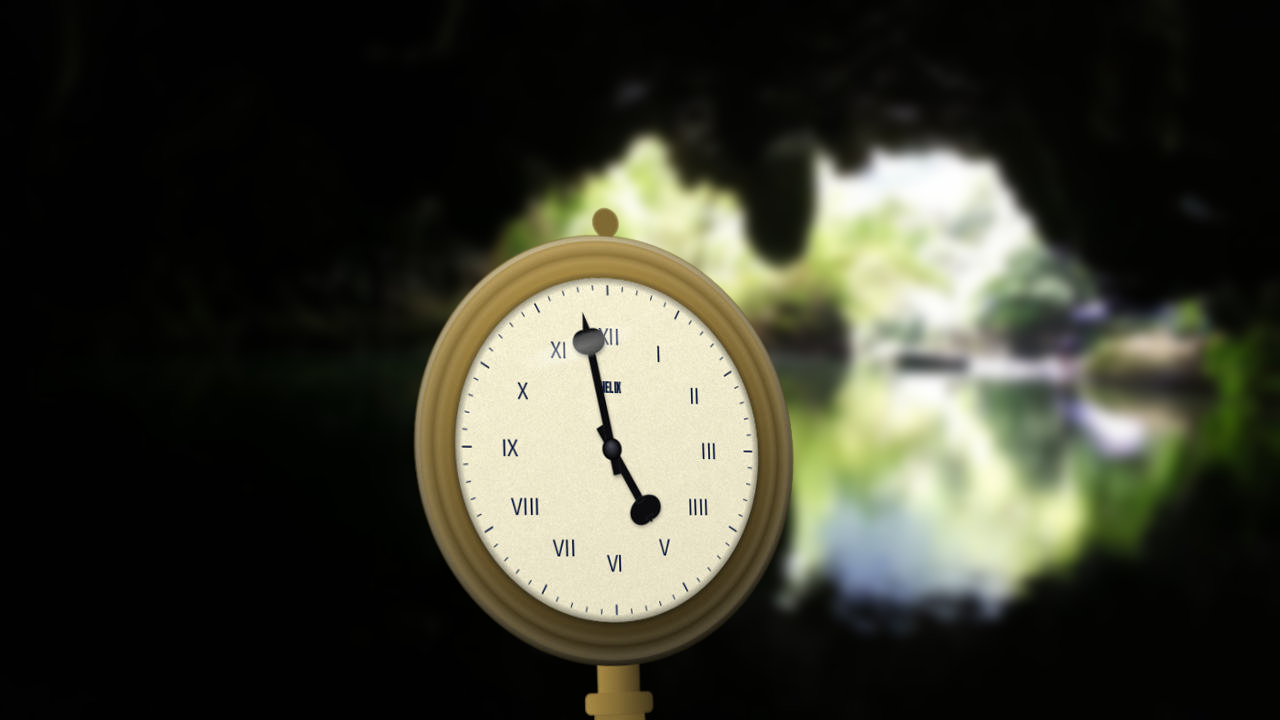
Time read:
4:58
